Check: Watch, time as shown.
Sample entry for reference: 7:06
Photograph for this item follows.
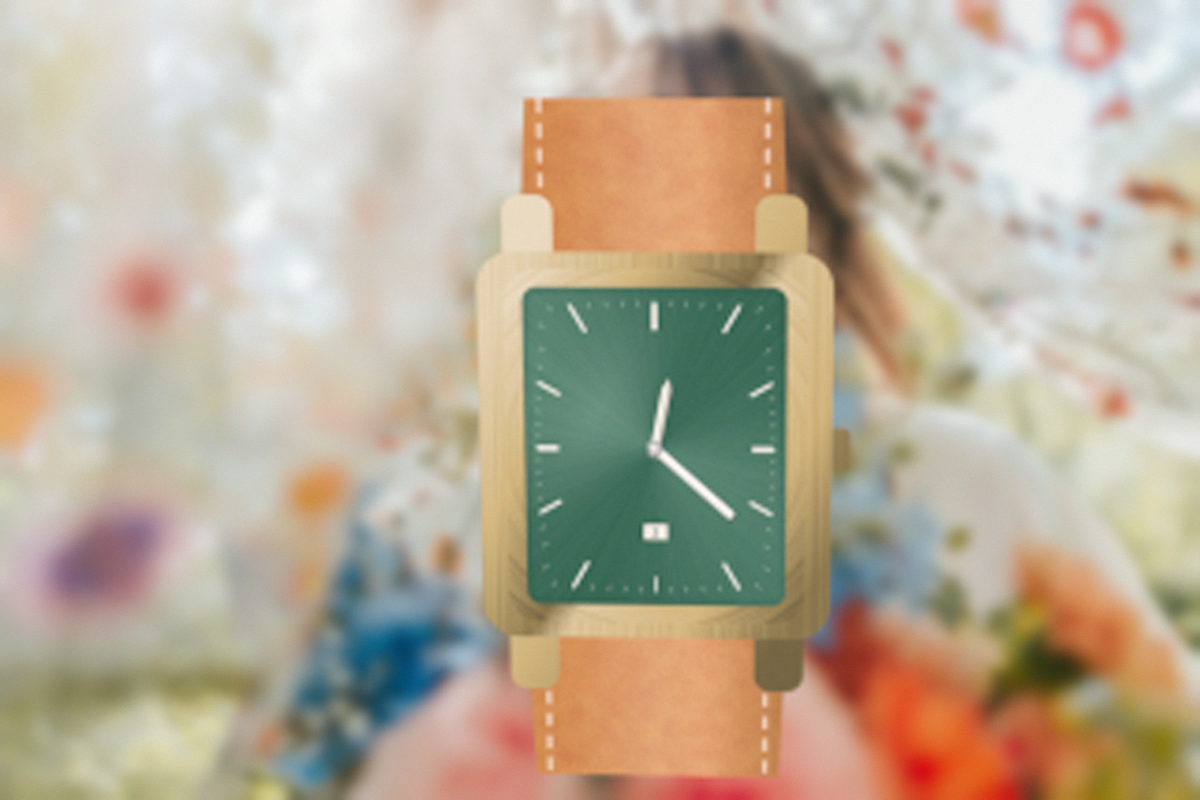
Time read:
12:22
